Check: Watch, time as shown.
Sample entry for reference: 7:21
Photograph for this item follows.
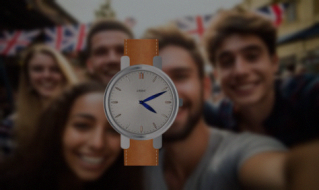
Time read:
4:11
